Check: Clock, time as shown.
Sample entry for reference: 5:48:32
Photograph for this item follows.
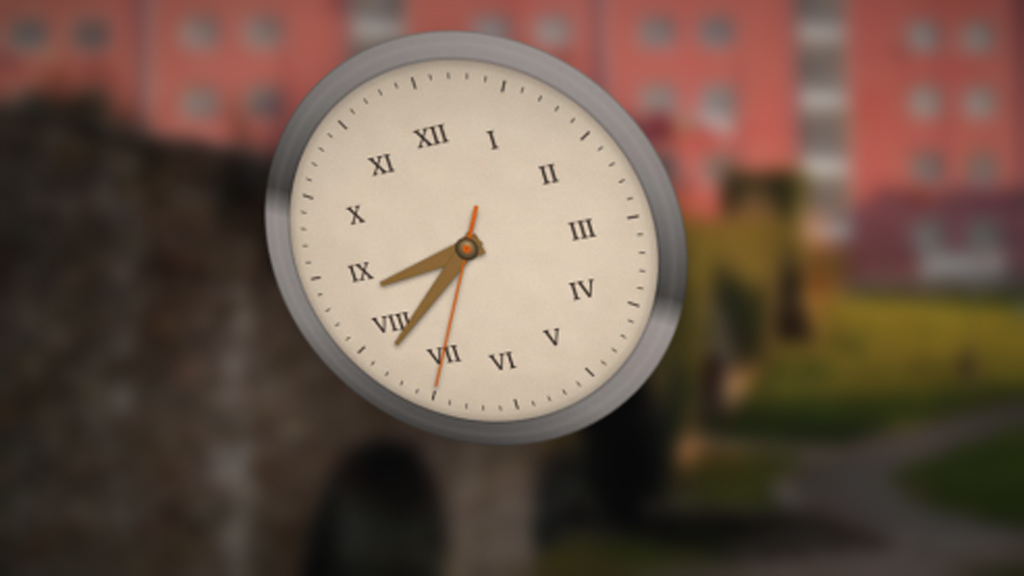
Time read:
8:38:35
